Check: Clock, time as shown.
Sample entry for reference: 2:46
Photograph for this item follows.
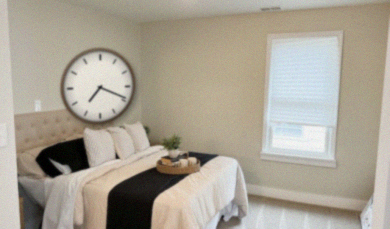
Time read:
7:19
